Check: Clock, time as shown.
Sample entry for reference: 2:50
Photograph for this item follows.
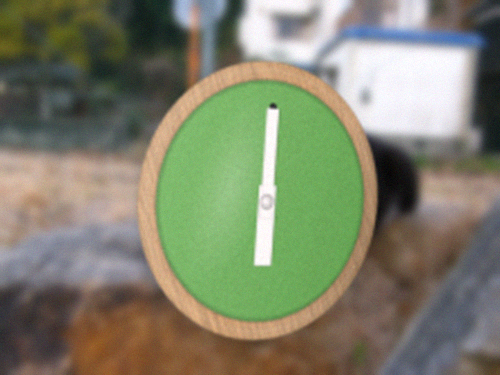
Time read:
6:00
